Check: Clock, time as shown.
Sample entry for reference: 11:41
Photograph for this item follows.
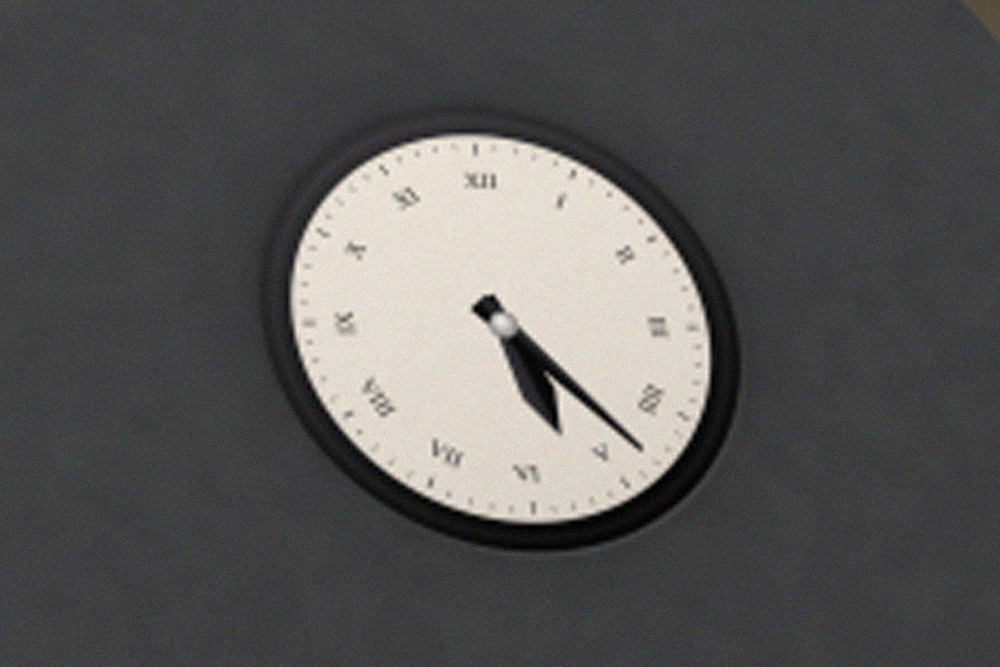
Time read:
5:23
